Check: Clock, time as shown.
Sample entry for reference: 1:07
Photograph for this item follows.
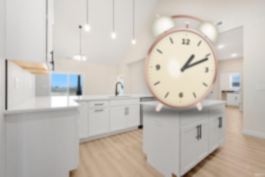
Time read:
1:11
